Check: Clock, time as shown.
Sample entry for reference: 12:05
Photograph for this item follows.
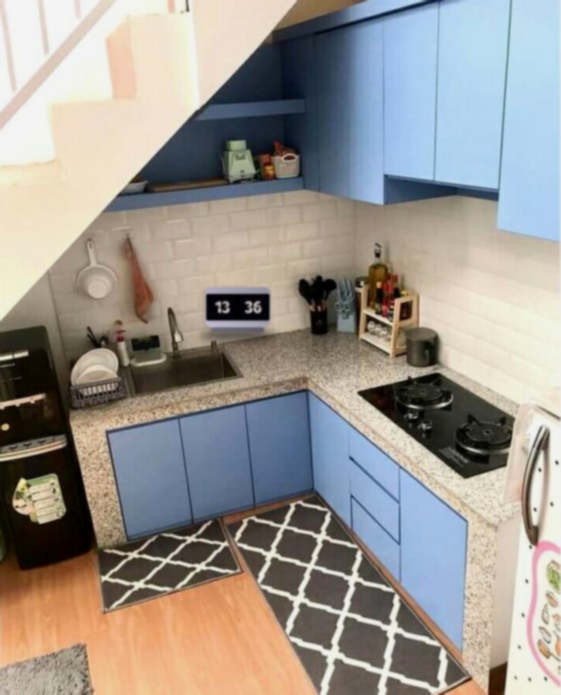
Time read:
13:36
